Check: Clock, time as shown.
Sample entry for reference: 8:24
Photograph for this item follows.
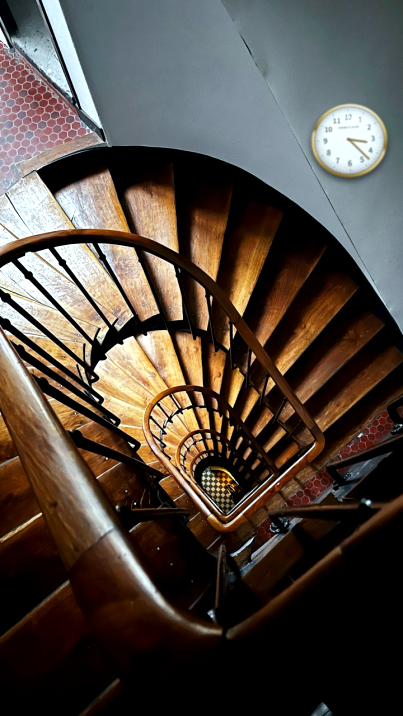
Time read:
3:23
